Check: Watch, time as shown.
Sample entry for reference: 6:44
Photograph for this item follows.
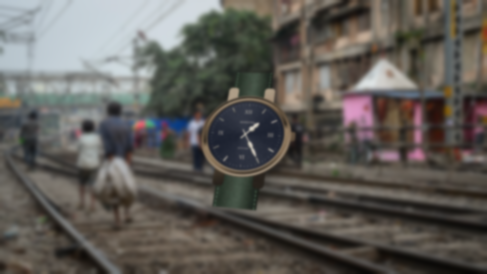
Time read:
1:25
